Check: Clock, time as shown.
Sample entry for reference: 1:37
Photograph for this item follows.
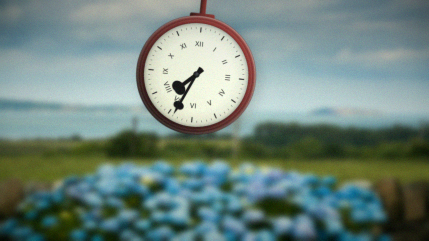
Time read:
7:34
